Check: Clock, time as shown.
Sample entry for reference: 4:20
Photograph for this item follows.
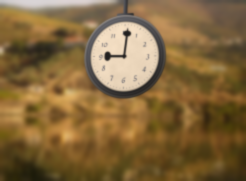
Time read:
9:01
